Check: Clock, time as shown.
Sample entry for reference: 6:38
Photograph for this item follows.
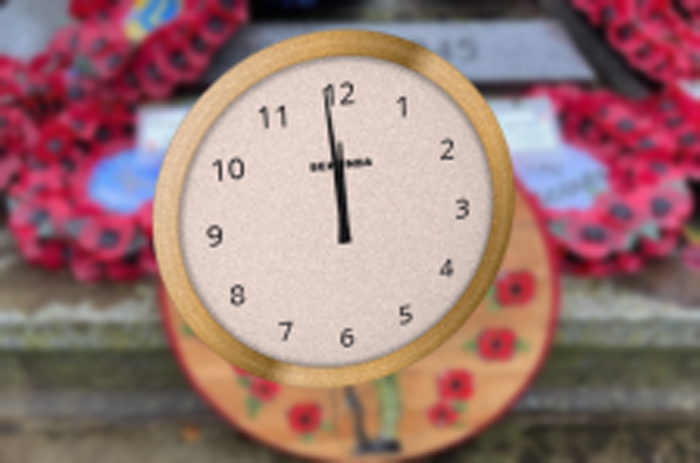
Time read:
11:59
